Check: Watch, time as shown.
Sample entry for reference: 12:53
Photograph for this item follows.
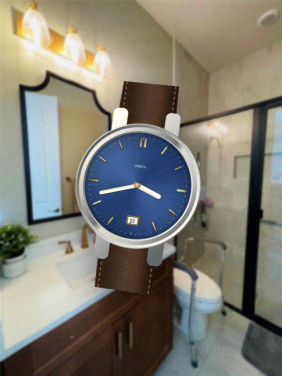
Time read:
3:42
